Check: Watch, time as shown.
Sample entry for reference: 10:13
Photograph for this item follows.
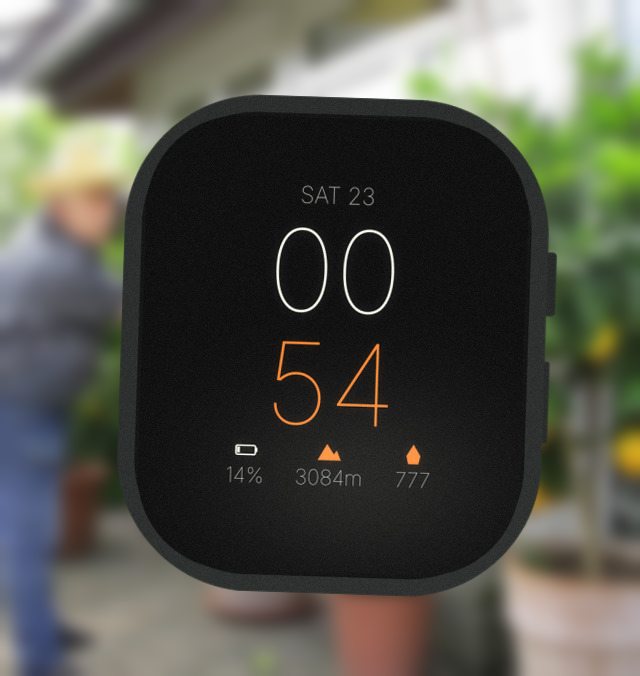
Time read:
0:54
